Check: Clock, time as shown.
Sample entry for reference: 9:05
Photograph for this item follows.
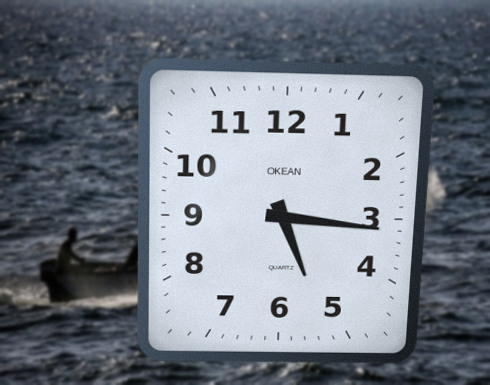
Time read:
5:16
